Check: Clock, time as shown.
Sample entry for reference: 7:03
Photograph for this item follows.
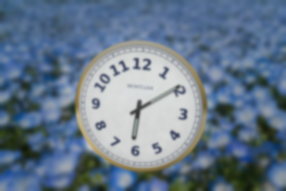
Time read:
6:09
